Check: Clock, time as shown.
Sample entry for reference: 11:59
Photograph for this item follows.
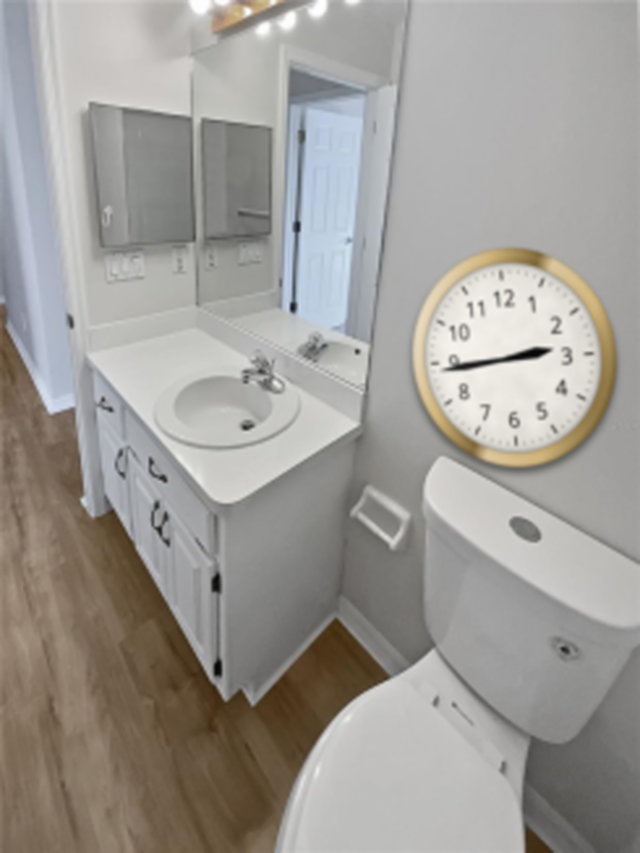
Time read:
2:44
